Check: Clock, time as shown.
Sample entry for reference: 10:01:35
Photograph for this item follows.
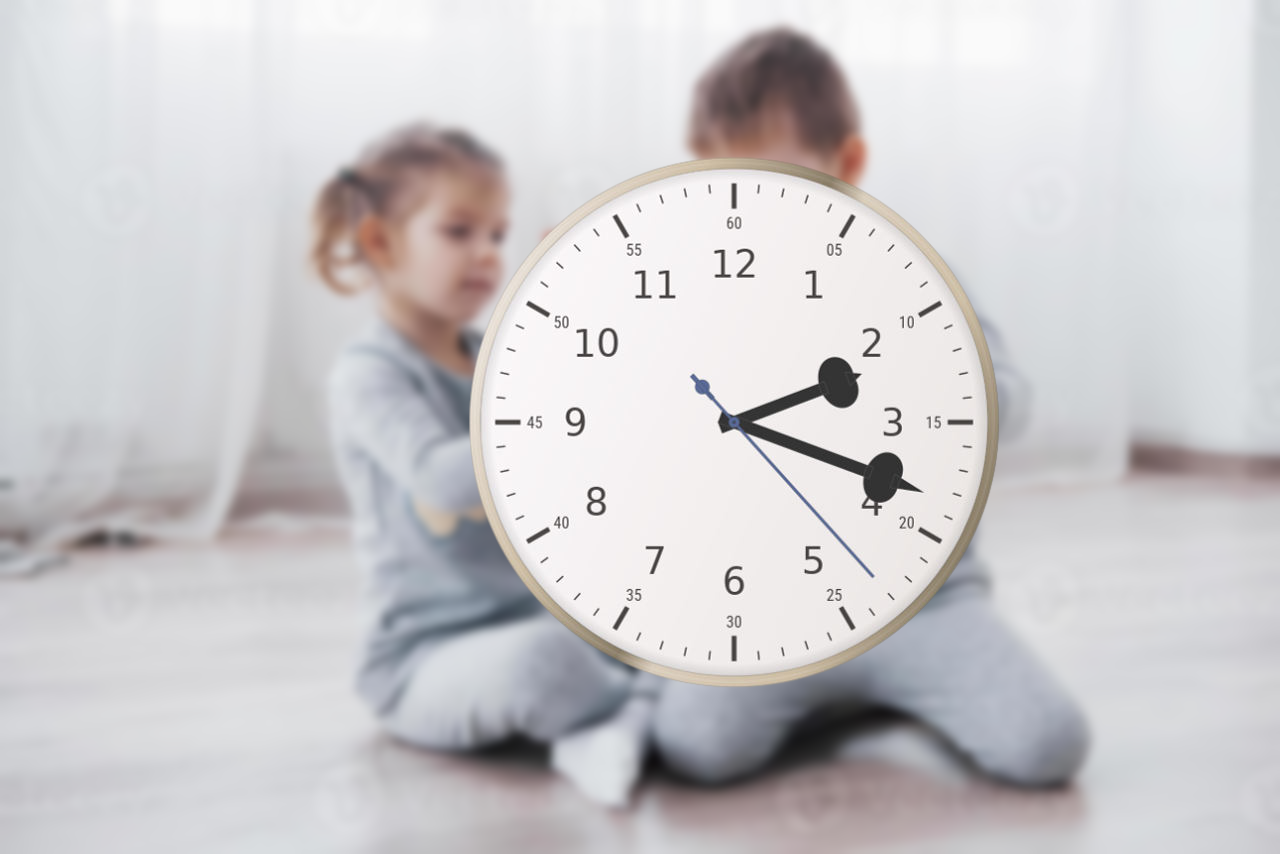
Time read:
2:18:23
